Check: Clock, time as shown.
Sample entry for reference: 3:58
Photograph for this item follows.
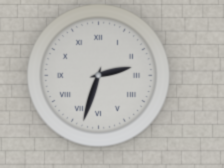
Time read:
2:33
